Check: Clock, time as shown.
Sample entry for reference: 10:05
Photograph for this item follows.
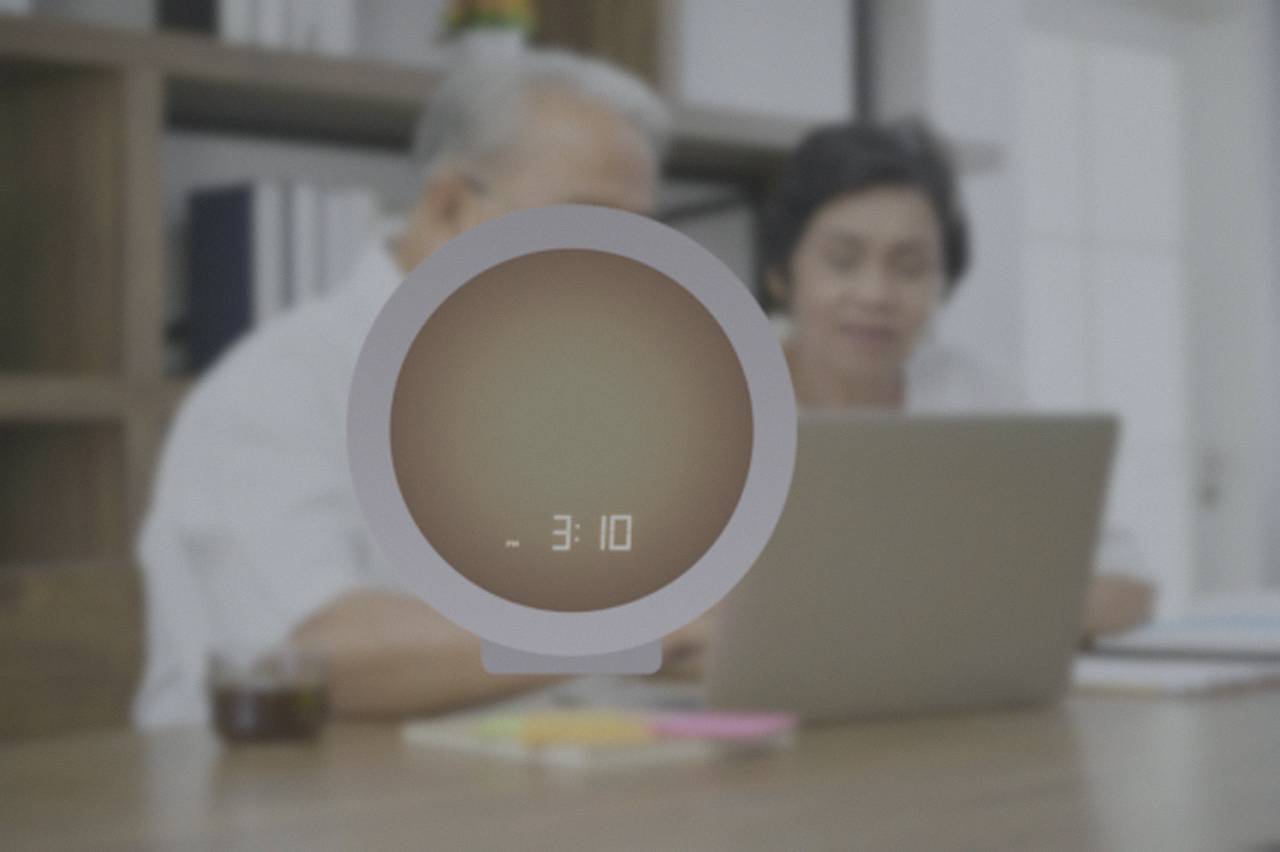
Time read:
3:10
